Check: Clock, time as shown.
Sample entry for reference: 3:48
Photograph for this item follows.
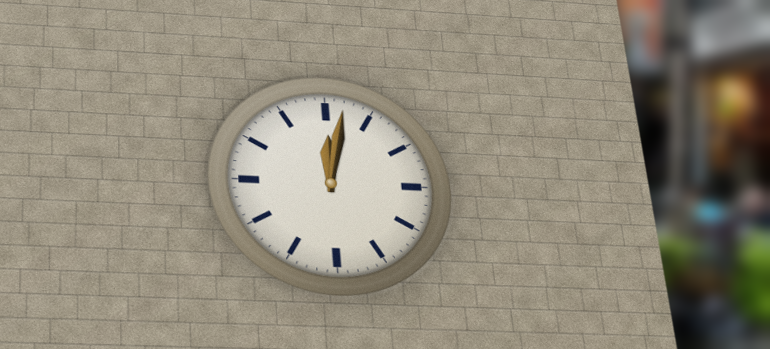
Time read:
12:02
